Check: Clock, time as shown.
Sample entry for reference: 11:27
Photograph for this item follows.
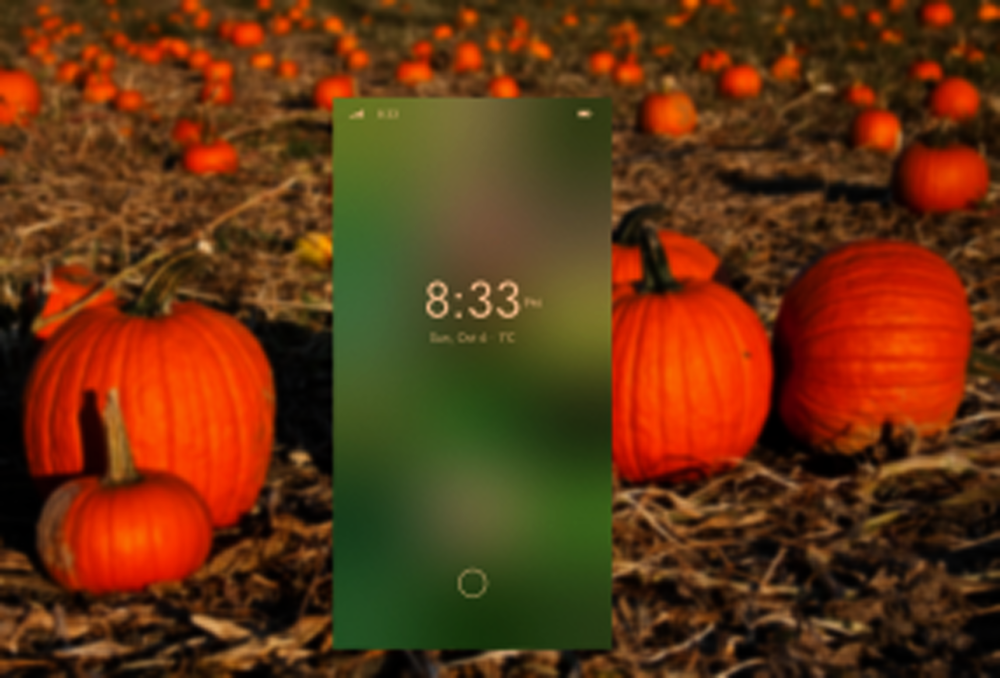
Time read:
8:33
